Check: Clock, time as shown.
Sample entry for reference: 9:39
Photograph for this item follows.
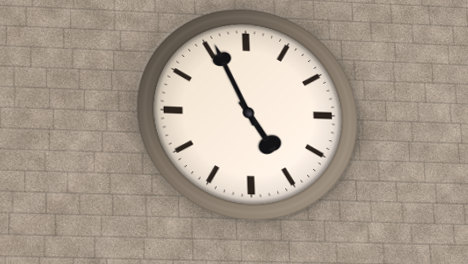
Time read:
4:56
